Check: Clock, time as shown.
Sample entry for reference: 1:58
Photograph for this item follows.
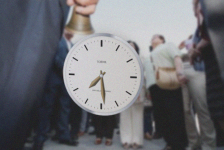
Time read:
7:29
